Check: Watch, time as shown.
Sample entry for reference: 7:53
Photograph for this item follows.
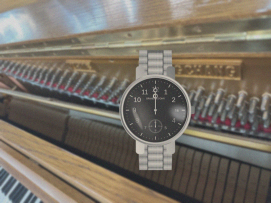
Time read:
12:00
